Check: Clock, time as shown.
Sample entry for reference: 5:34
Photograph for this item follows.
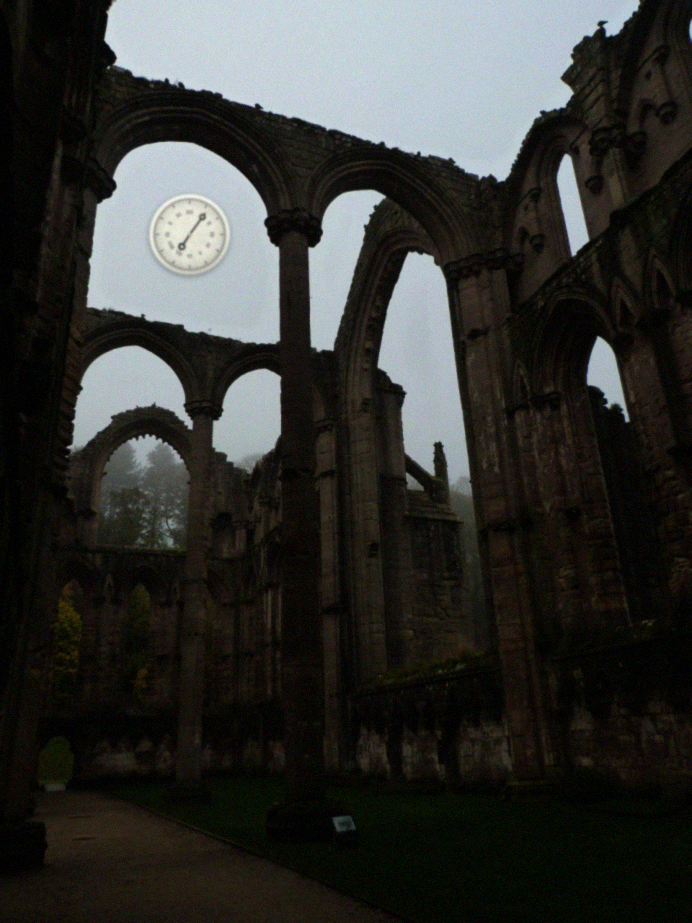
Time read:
7:06
